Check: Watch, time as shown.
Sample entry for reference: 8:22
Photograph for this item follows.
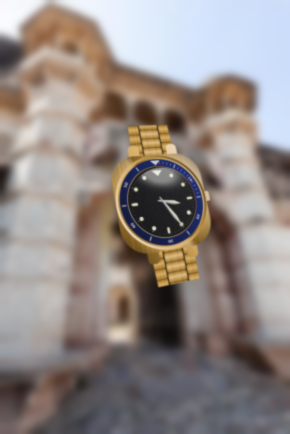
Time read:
3:25
